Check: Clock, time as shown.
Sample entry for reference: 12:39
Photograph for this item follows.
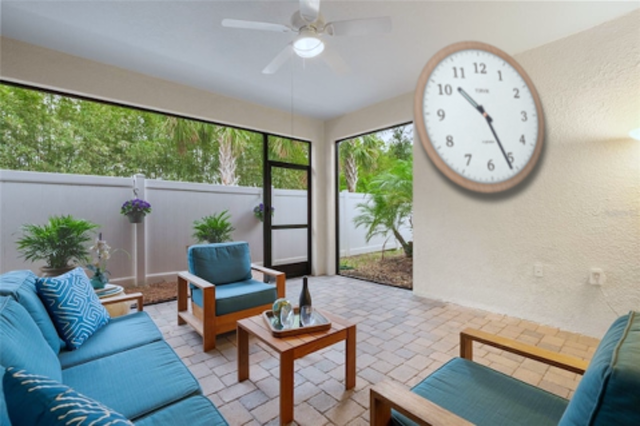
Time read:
10:26
